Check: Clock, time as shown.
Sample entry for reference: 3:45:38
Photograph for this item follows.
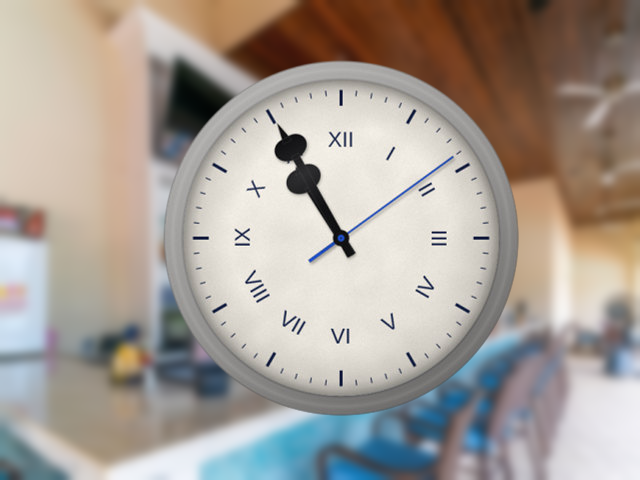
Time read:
10:55:09
